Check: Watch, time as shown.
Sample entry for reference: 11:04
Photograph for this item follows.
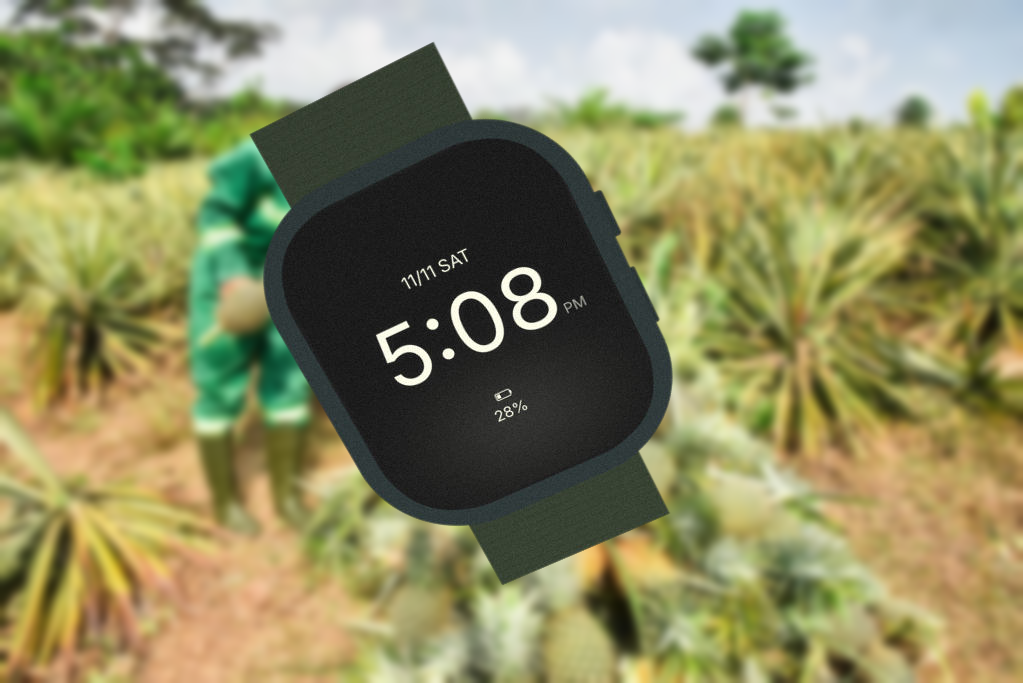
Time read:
5:08
